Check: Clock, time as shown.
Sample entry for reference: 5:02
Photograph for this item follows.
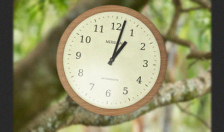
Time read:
1:02
